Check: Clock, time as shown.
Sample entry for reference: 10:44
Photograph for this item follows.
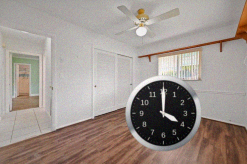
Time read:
4:00
